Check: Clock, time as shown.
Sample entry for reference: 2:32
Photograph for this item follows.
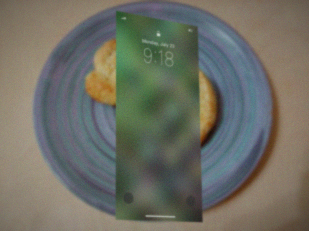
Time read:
9:18
